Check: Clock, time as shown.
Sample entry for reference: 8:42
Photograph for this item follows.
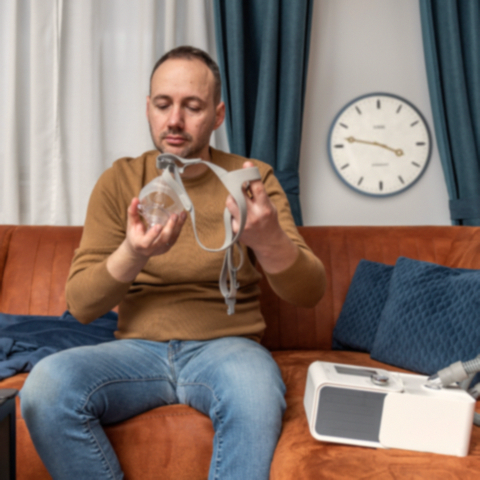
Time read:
3:47
